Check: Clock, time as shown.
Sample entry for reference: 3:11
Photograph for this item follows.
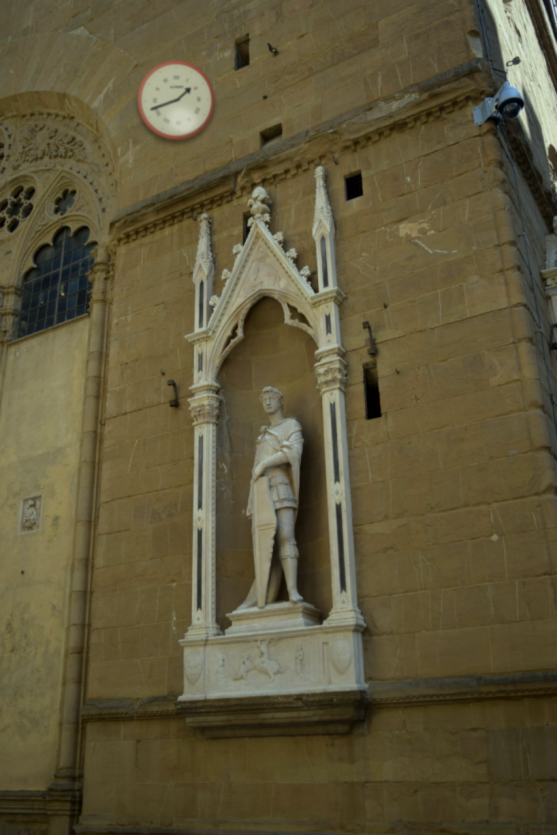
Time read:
1:42
